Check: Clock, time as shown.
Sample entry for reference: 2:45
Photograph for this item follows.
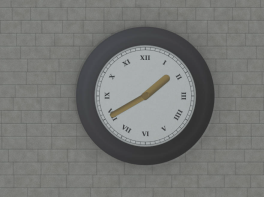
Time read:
1:40
